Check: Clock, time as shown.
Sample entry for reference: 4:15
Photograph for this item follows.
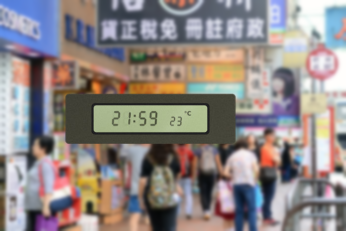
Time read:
21:59
